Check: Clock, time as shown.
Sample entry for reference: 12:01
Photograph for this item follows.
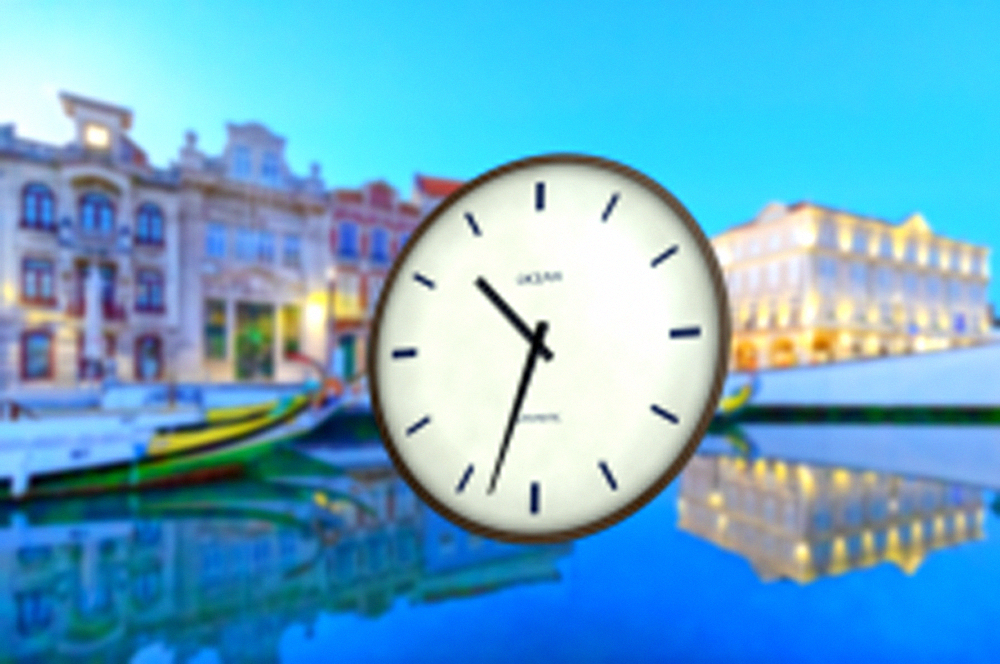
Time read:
10:33
